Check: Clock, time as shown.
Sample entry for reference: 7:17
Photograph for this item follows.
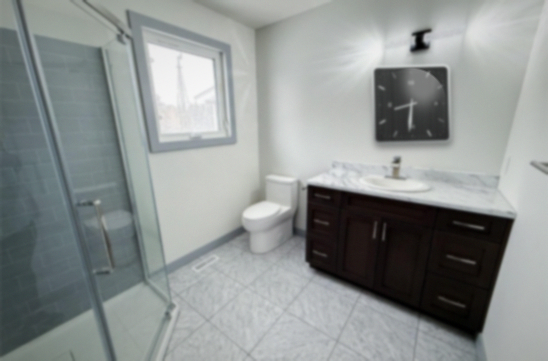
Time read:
8:31
